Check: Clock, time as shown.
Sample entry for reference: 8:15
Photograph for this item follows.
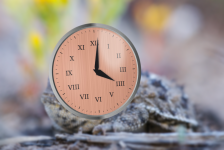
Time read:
4:01
